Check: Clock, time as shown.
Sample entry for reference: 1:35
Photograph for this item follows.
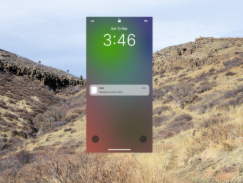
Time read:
3:46
